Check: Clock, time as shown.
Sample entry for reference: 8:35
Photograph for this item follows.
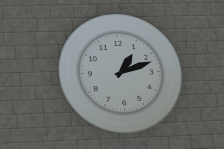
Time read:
1:12
